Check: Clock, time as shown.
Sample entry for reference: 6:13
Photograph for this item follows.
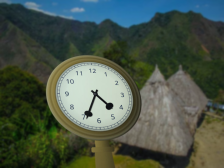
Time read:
4:34
